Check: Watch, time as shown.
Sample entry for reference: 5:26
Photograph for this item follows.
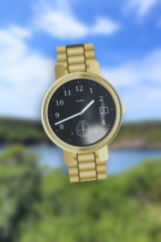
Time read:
1:42
